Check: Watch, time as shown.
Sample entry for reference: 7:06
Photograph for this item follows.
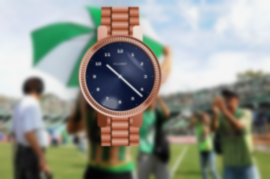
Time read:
10:22
